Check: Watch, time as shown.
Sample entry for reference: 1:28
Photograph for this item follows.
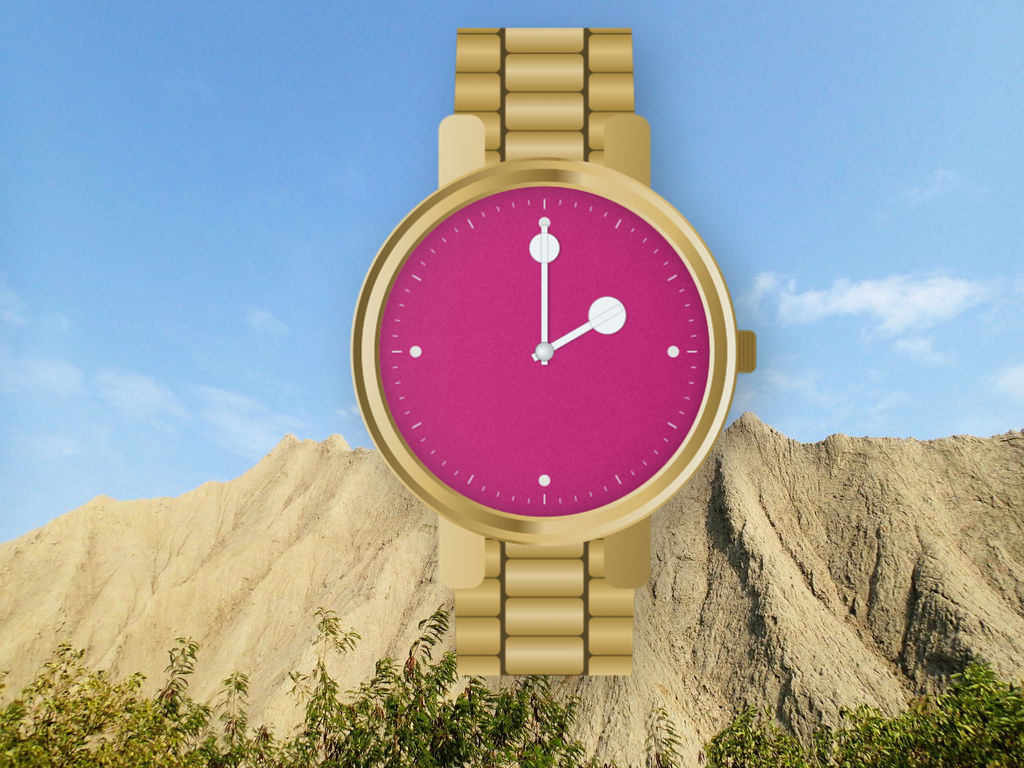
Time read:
2:00
